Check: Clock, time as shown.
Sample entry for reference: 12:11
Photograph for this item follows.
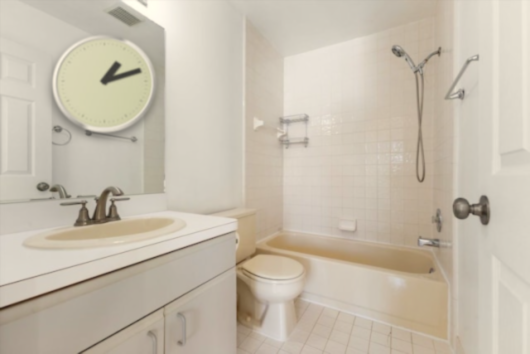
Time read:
1:12
